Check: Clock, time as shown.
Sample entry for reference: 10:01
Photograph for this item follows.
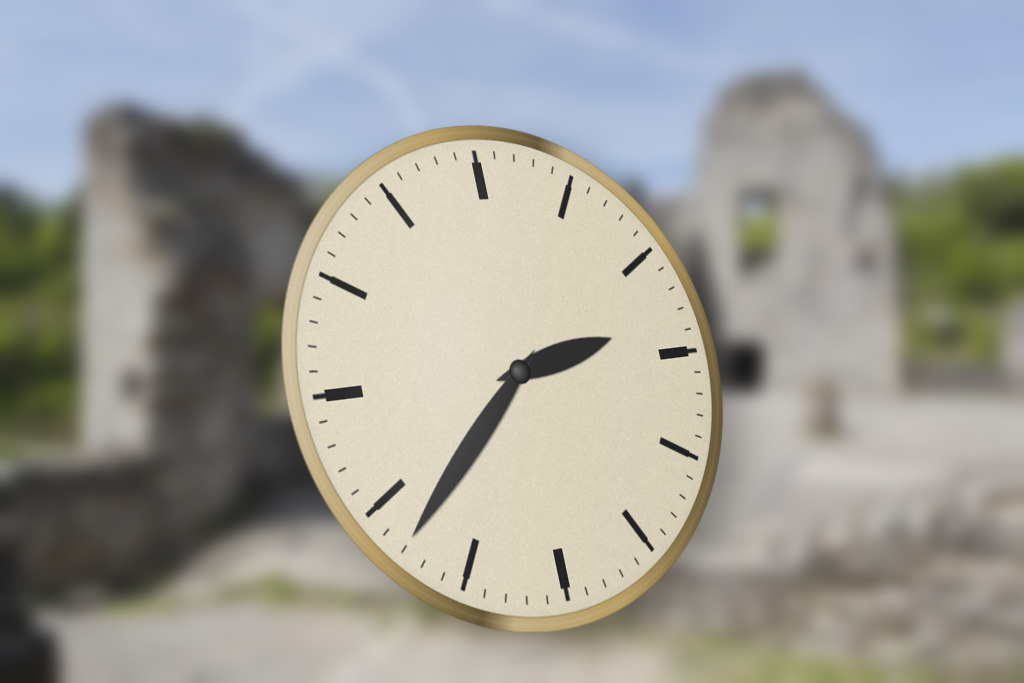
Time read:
2:38
